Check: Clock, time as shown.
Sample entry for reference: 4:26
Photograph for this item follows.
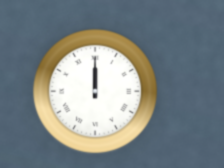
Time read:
12:00
